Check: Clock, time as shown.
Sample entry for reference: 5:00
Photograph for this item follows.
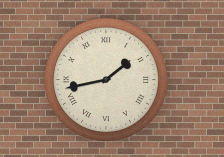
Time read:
1:43
